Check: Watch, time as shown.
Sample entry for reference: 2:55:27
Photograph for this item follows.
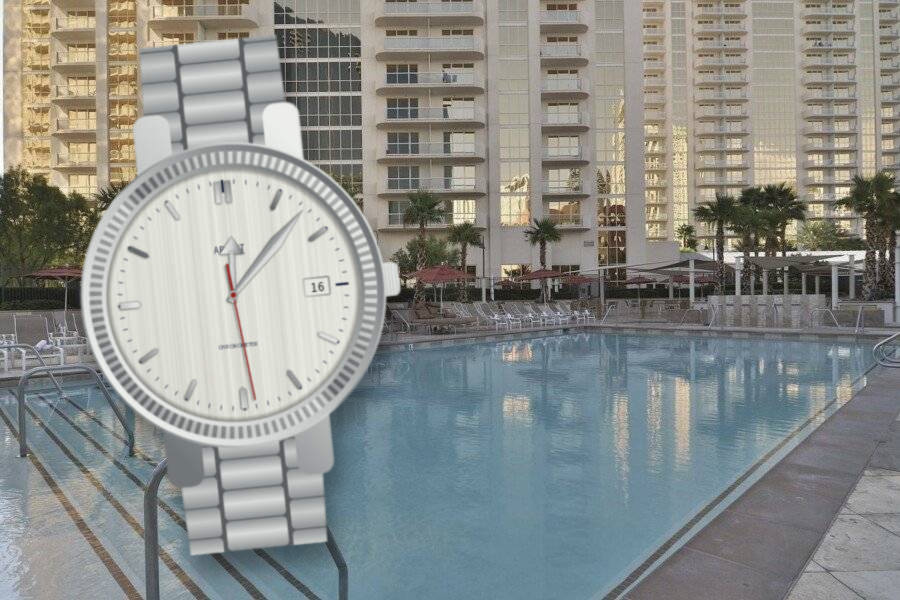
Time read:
12:07:29
